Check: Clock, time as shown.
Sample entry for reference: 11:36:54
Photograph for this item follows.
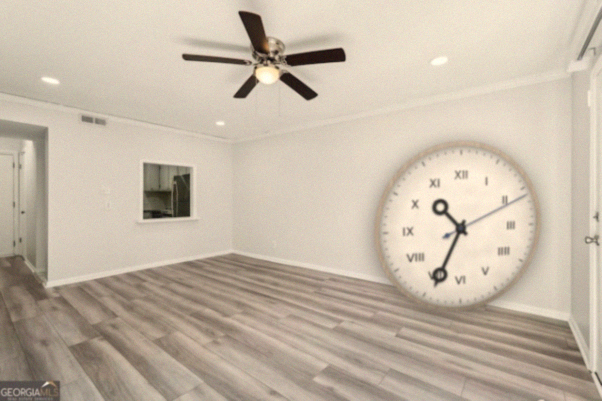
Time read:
10:34:11
